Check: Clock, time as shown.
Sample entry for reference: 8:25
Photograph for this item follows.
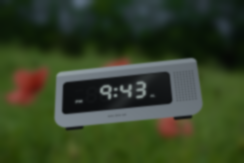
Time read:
9:43
